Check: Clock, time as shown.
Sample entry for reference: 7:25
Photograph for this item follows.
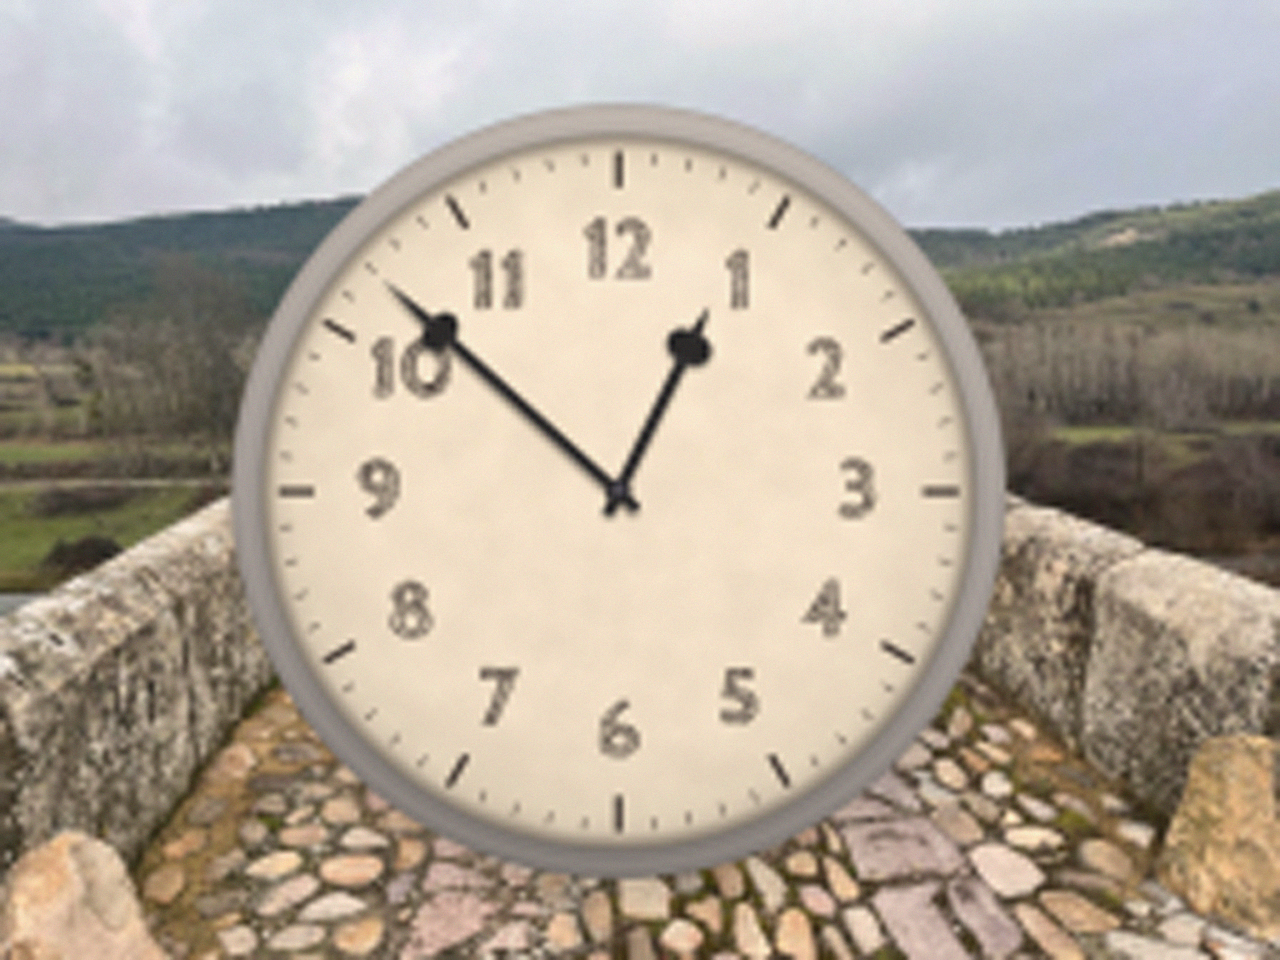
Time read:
12:52
